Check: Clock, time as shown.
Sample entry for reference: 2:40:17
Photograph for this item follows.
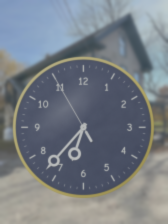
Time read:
6:36:55
